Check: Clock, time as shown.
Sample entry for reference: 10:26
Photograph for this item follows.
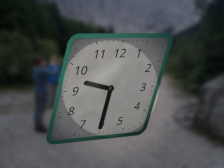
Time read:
9:30
